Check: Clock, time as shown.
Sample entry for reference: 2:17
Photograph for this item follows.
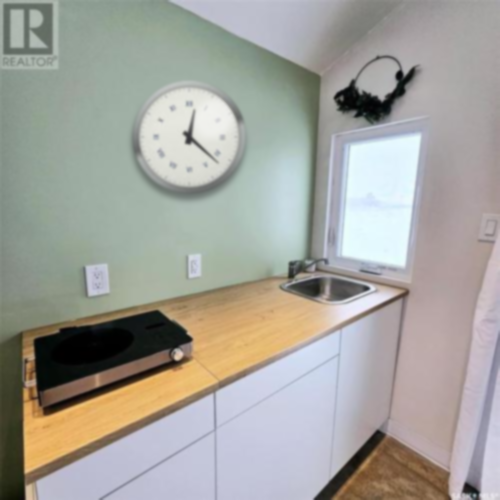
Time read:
12:22
